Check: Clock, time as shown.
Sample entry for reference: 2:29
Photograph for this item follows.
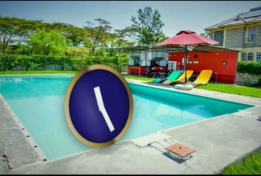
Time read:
11:25
